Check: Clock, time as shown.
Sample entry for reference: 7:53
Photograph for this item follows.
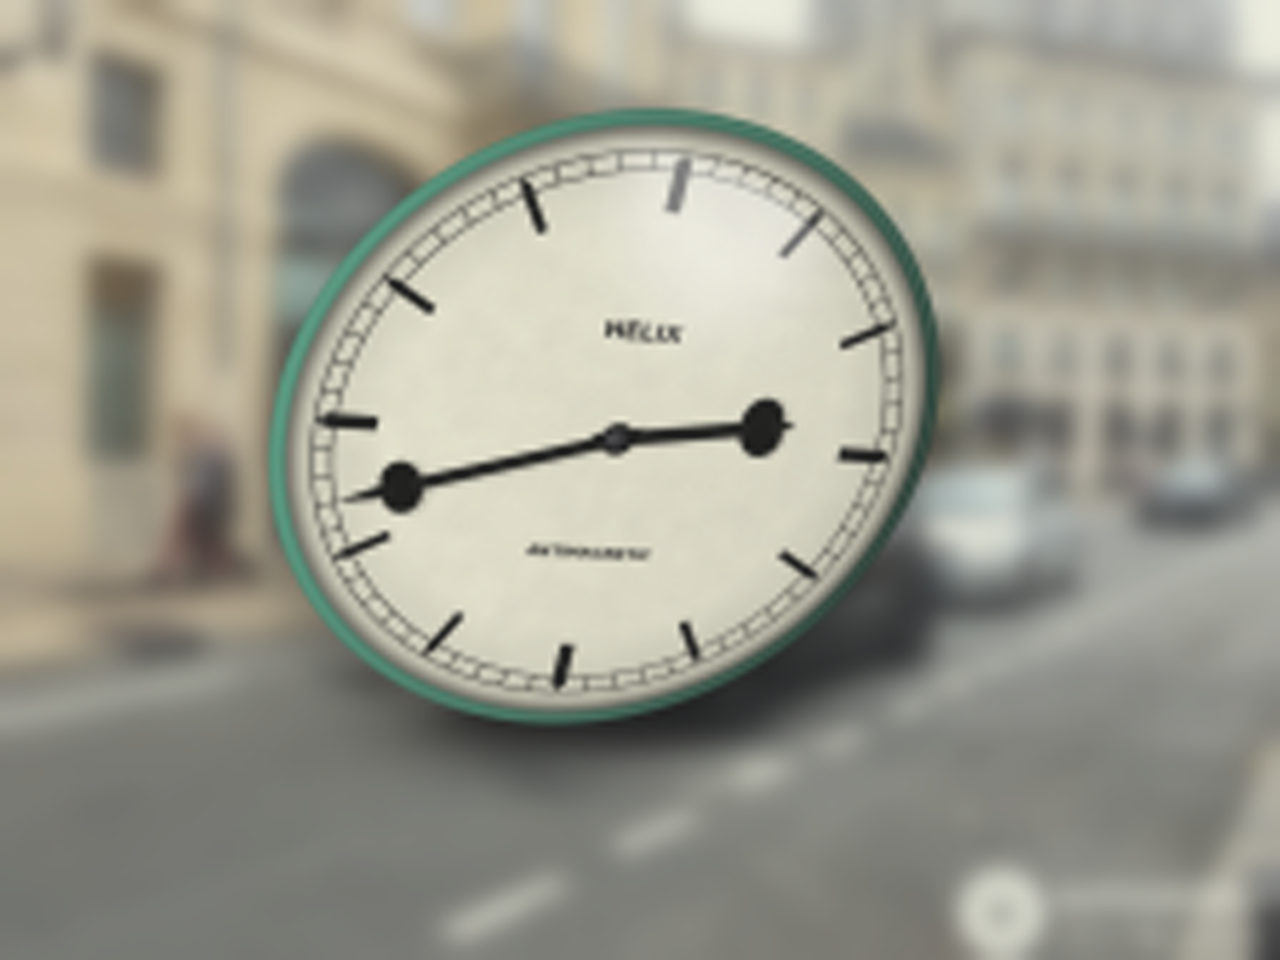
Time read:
2:42
